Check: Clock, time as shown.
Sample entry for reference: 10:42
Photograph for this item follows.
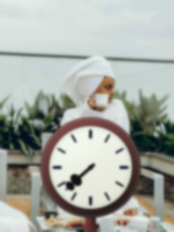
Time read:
7:38
